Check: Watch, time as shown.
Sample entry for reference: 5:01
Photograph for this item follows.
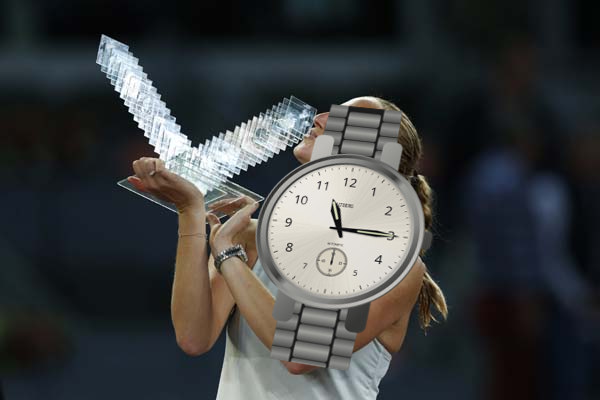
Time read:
11:15
